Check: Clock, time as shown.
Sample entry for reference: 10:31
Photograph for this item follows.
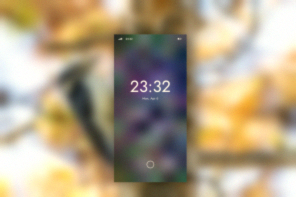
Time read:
23:32
